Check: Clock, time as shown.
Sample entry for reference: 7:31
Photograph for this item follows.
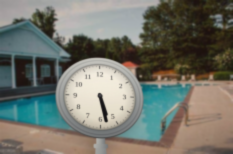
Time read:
5:28
